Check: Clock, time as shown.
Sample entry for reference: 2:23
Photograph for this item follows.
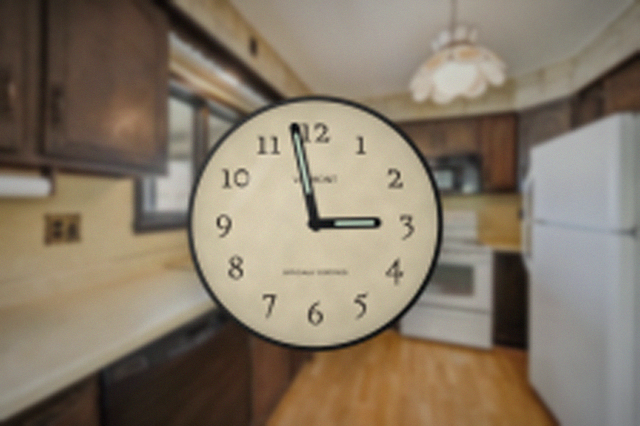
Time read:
2:58
